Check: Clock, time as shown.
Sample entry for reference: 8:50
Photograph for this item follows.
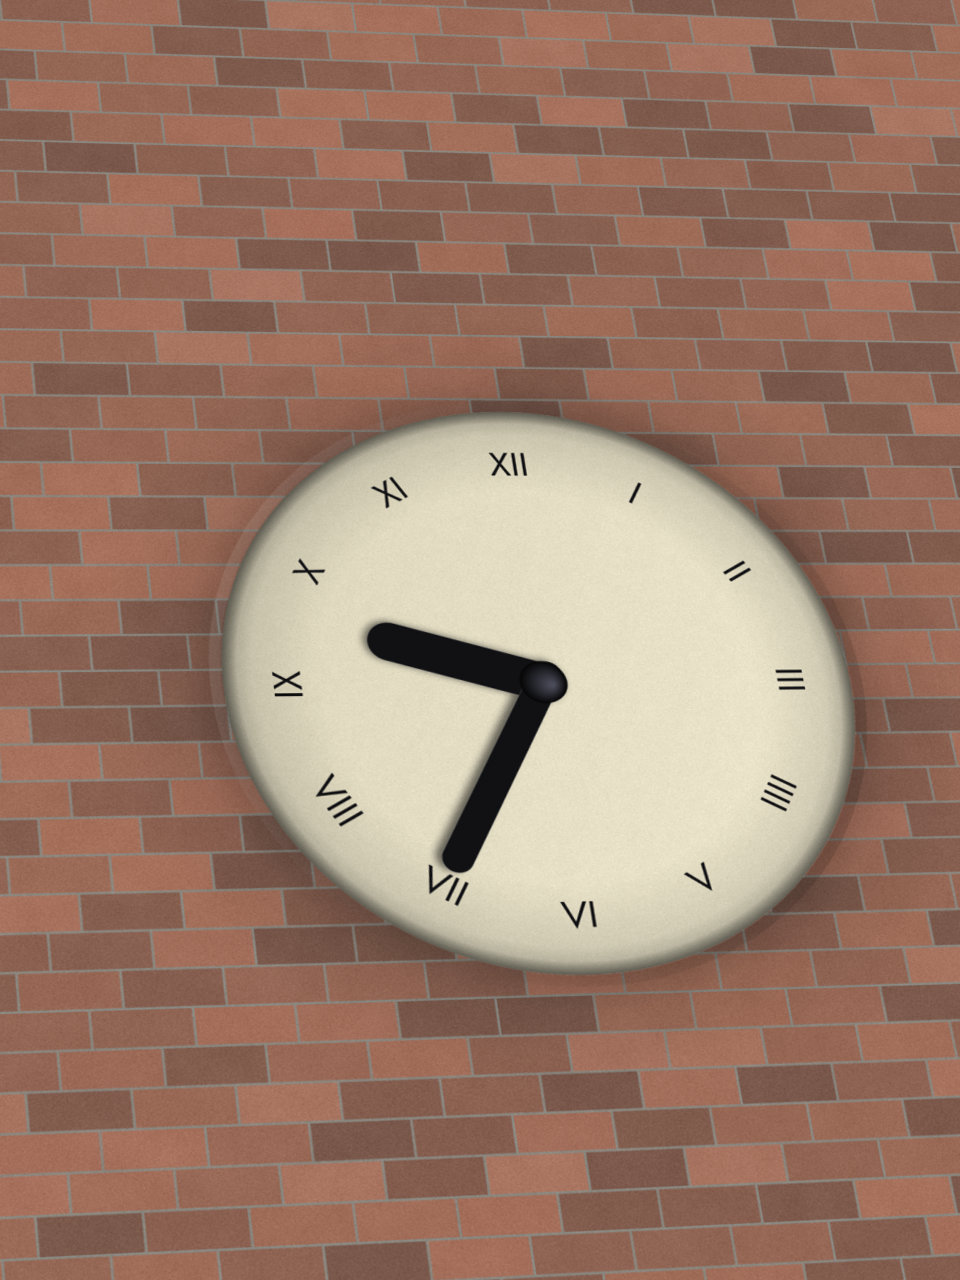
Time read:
9:35
